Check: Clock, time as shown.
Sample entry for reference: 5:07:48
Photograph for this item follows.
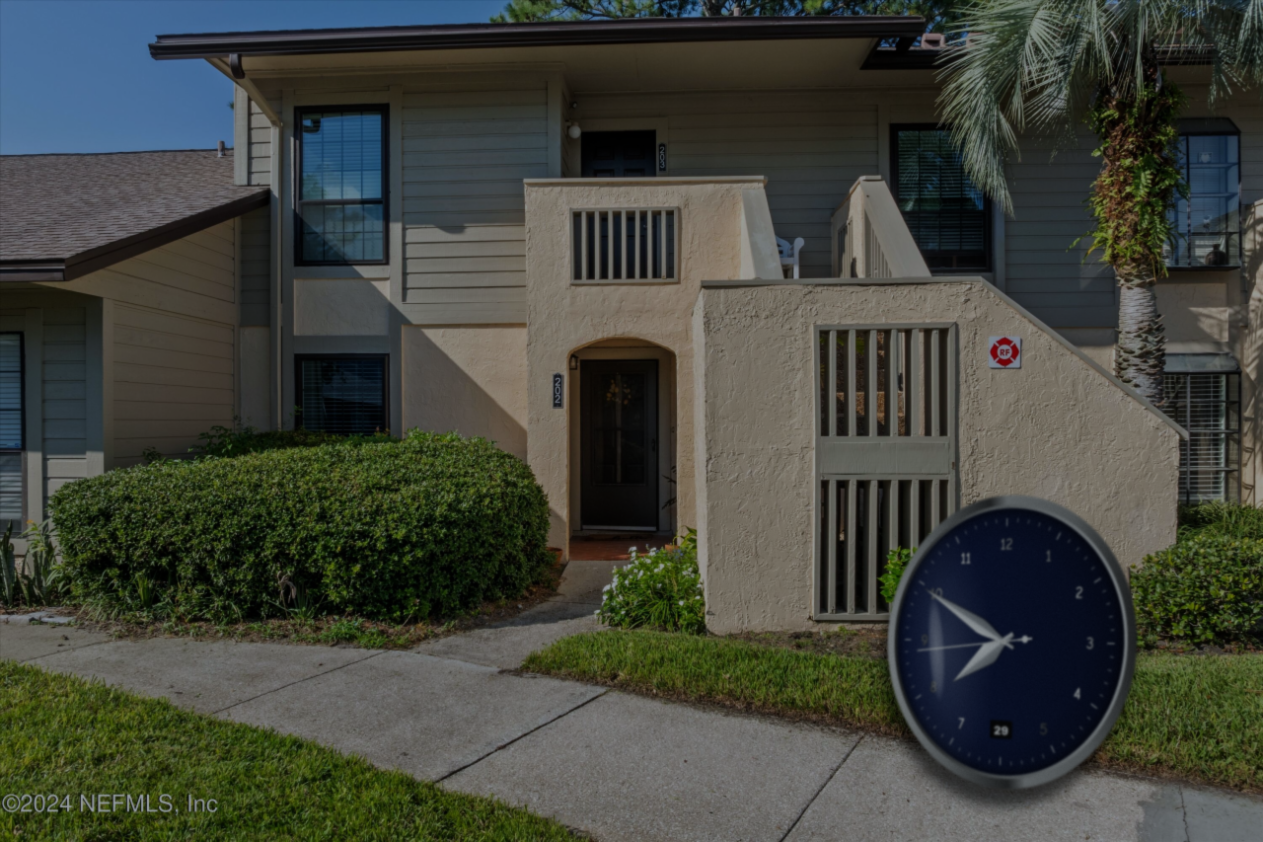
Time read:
7:49:44
